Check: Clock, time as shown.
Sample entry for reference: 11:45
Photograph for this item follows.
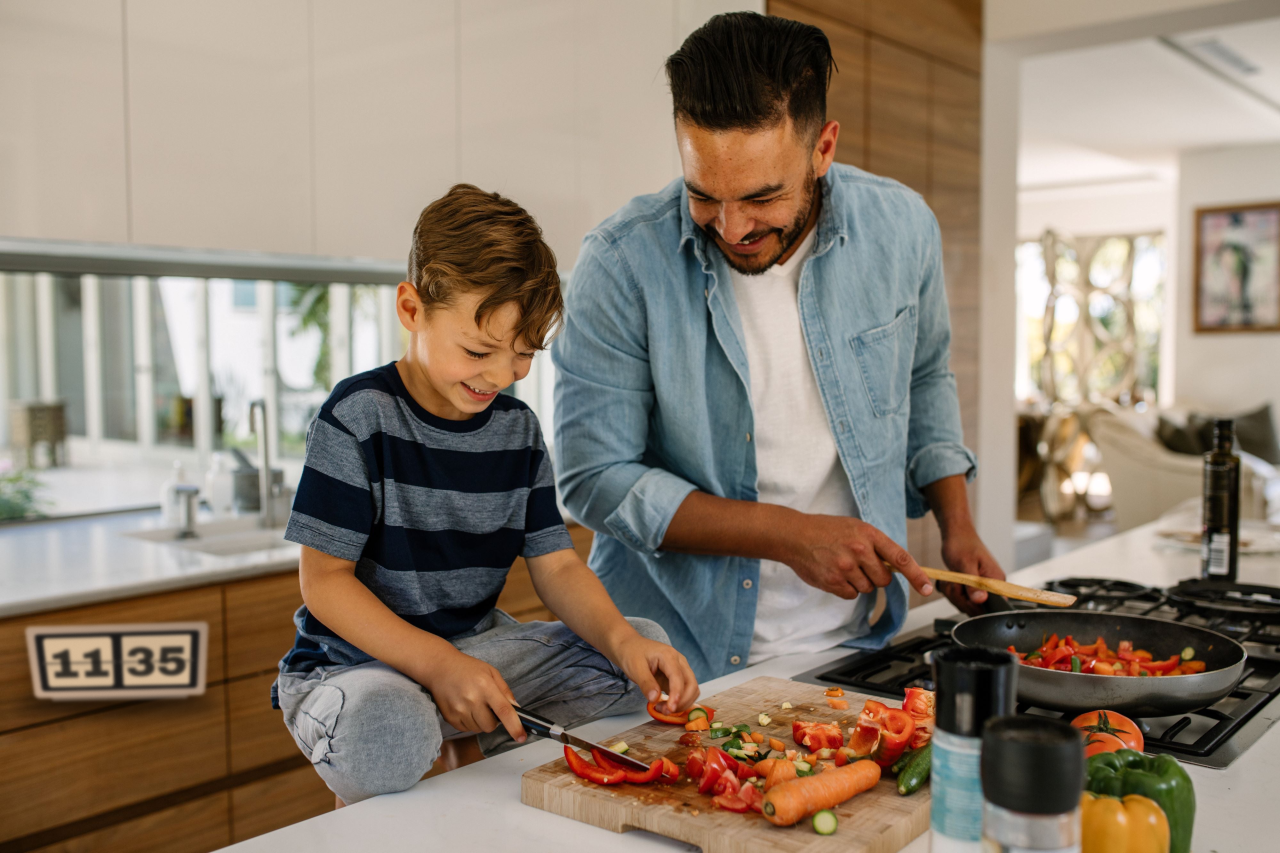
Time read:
11:35
